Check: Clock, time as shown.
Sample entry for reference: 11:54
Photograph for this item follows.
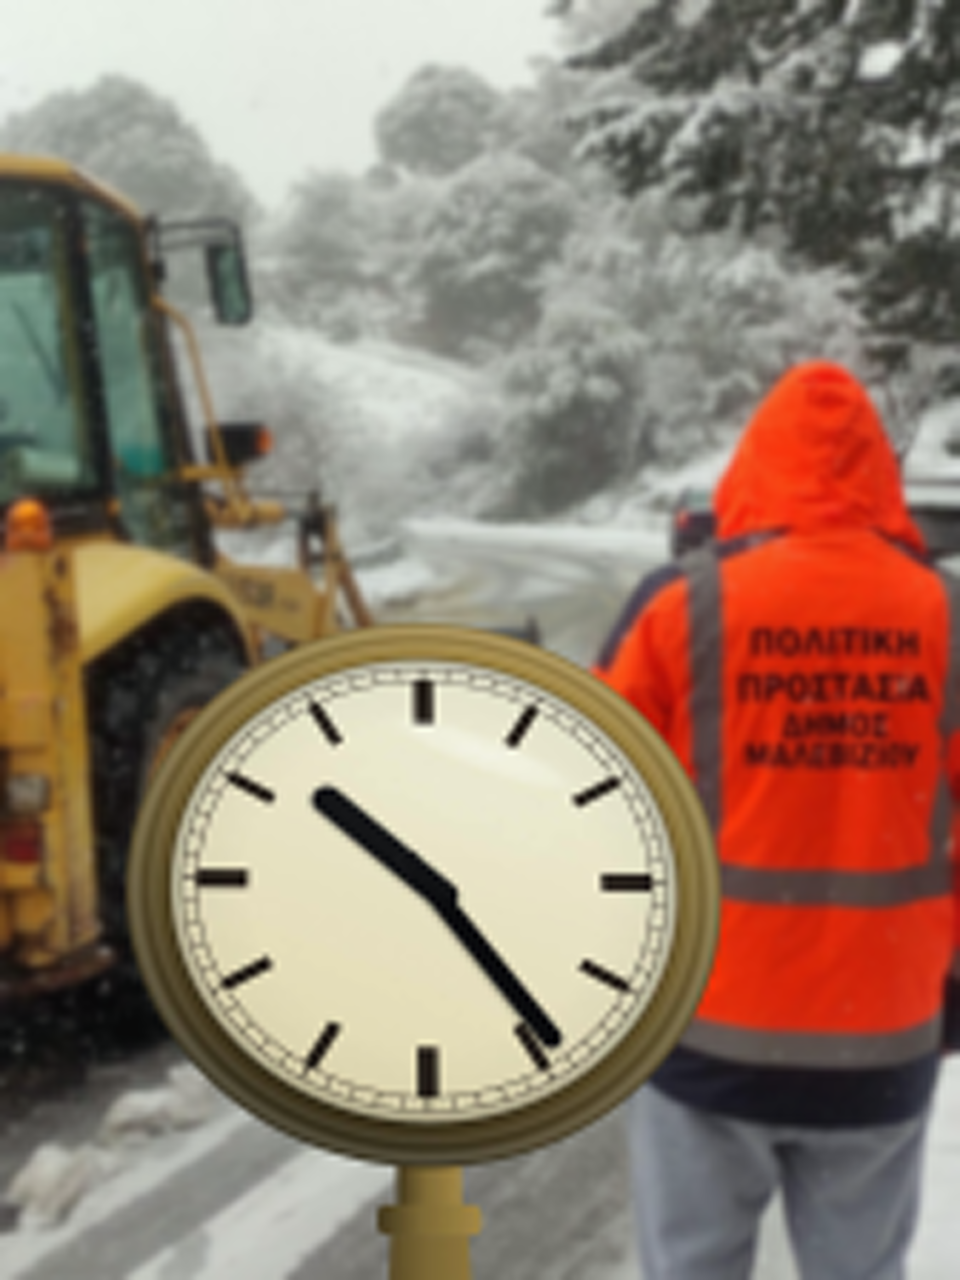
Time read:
10:24
